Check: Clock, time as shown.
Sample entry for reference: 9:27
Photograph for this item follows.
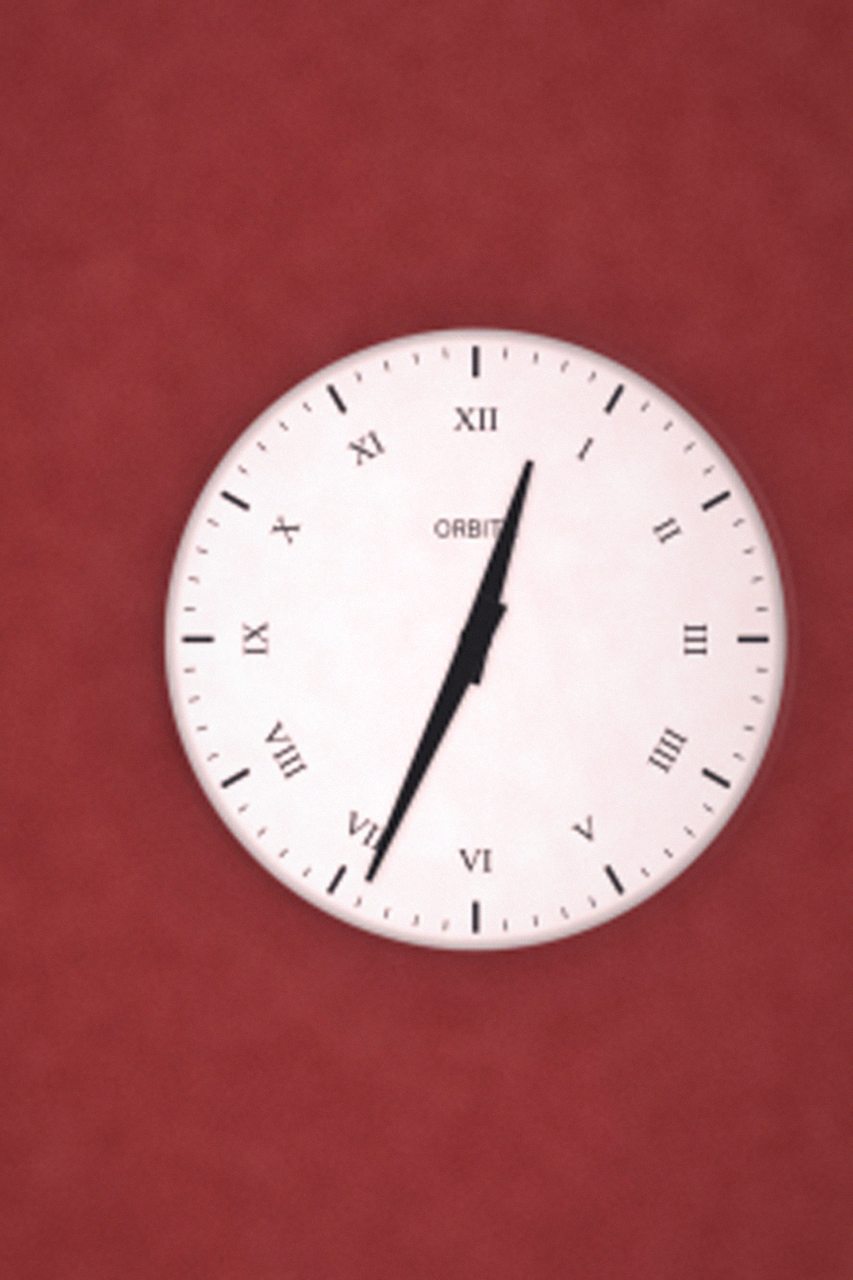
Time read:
12:34
